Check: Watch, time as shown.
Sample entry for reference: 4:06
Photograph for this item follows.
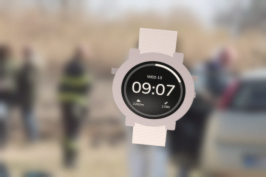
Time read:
9:07
